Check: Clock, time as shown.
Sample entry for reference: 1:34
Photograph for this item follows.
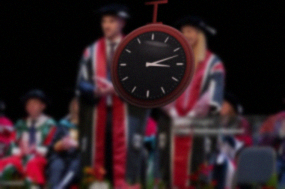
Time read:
3:12
